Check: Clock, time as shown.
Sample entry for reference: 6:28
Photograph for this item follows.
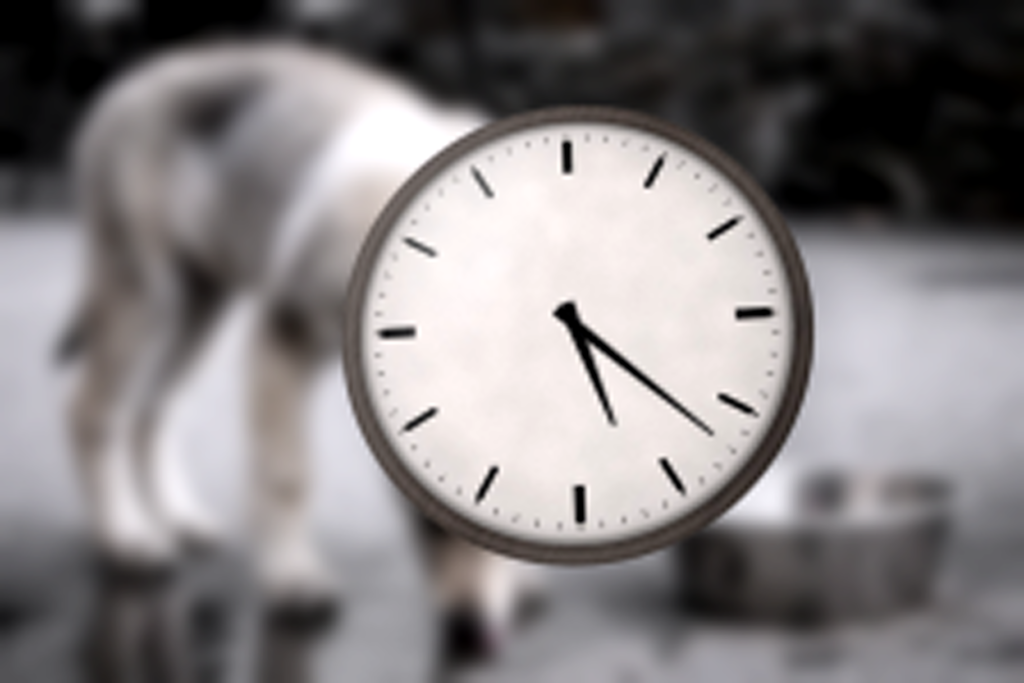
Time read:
5:22
